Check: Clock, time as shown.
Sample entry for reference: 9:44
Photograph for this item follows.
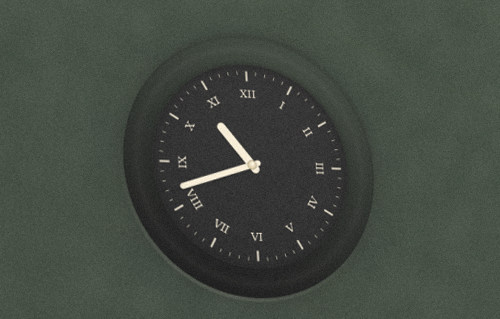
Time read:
10:42
